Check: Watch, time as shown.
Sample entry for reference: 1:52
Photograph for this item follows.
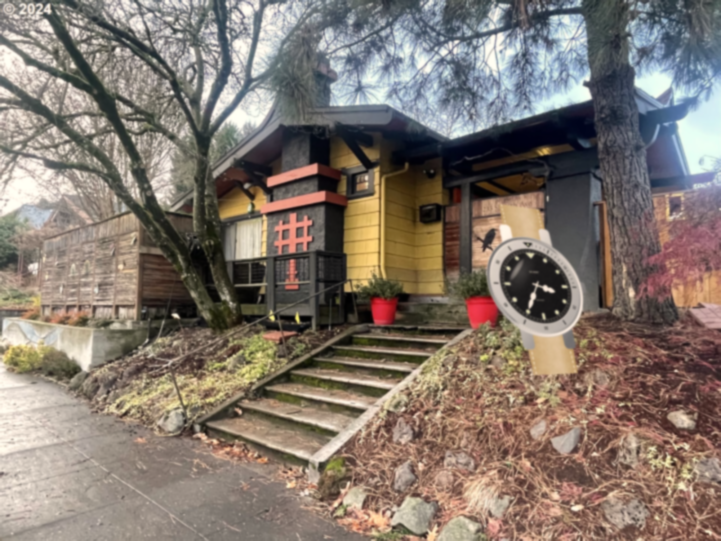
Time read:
3:35
